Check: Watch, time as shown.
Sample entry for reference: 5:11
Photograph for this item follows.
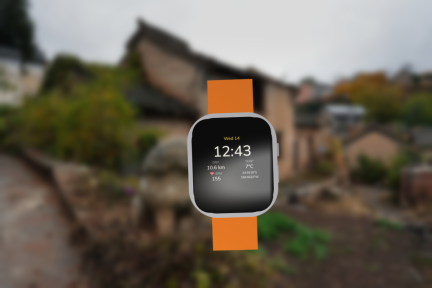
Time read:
12:43
